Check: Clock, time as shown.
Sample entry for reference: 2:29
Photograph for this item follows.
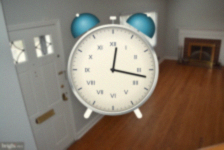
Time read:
12:17
